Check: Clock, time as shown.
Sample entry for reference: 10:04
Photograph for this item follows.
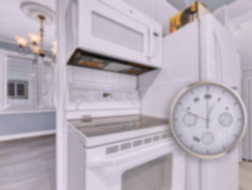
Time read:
12:49
